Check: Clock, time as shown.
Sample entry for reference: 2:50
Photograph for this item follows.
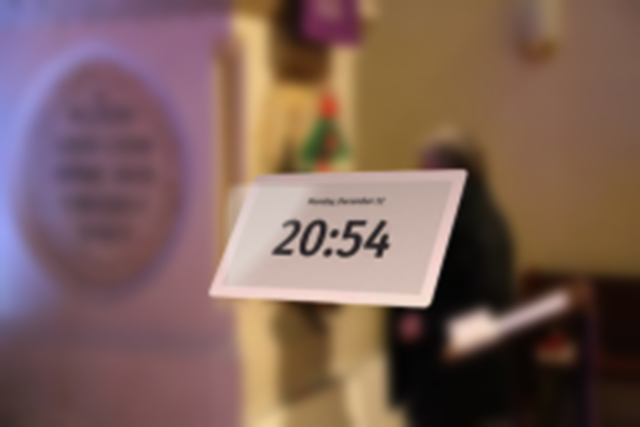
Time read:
20:54
